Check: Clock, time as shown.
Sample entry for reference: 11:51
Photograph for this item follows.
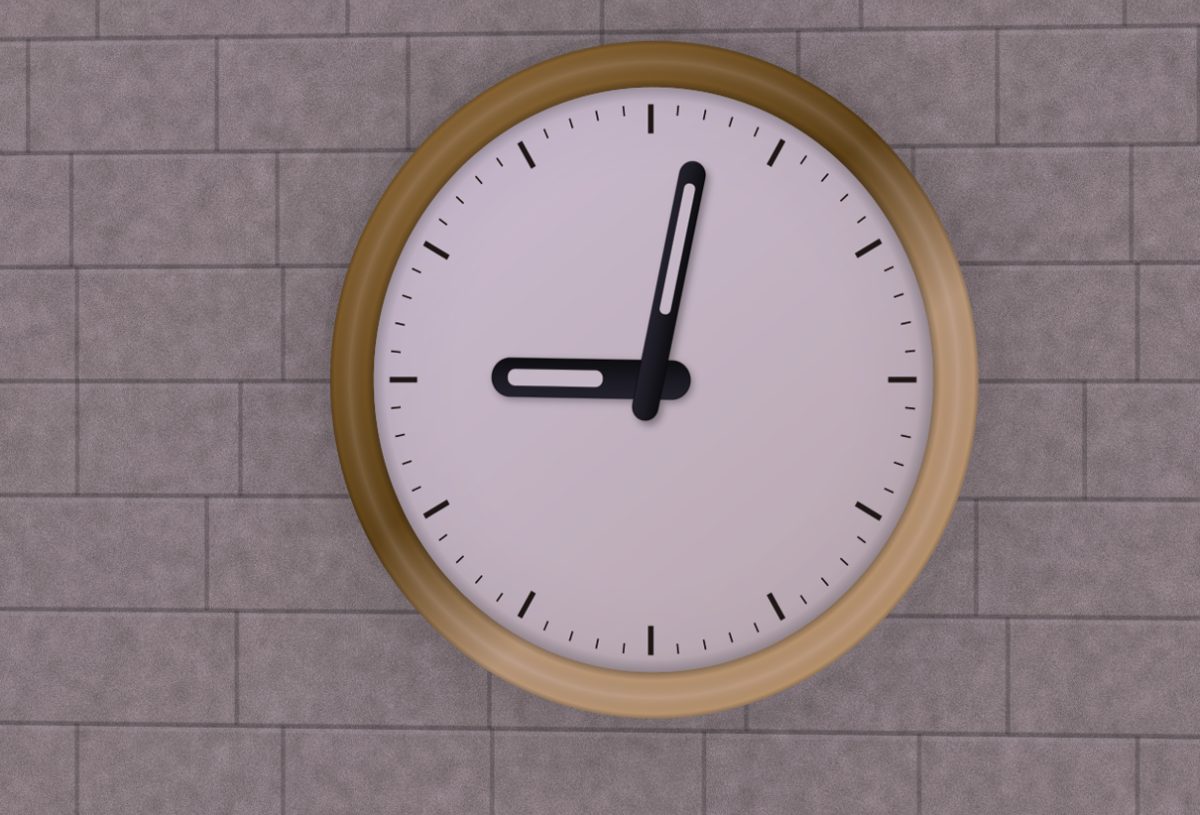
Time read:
9:02
